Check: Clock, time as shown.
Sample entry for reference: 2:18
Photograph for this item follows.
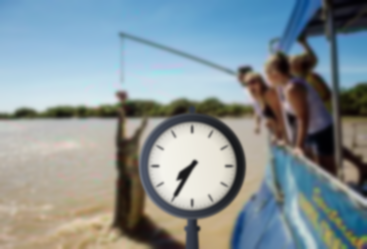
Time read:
7:35
